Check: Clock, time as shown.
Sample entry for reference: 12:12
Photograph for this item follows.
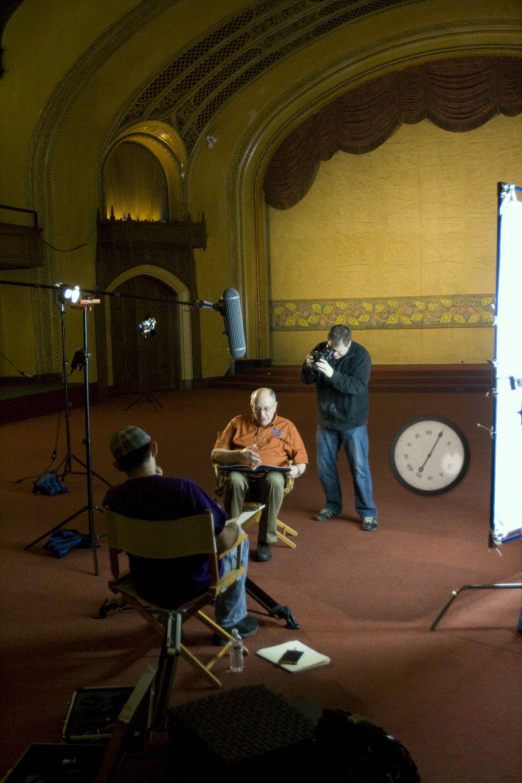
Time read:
7:05
